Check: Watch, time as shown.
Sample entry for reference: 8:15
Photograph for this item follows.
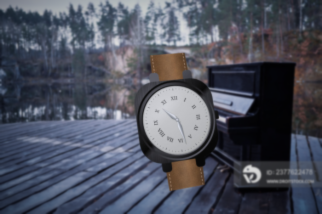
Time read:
10:28
